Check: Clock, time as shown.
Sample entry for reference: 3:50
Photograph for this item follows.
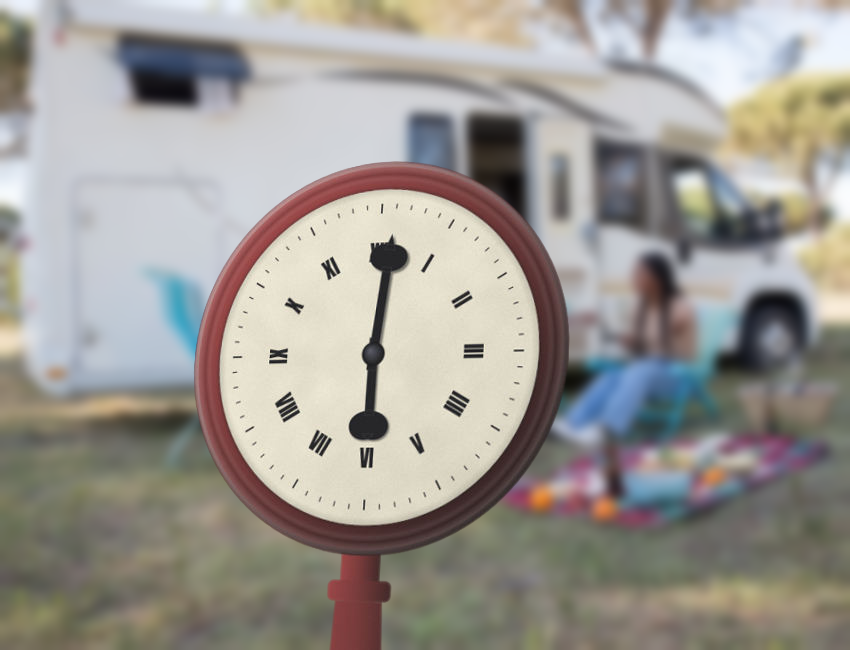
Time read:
6:01
